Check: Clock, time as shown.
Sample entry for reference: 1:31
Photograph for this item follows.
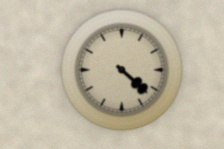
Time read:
4:22
